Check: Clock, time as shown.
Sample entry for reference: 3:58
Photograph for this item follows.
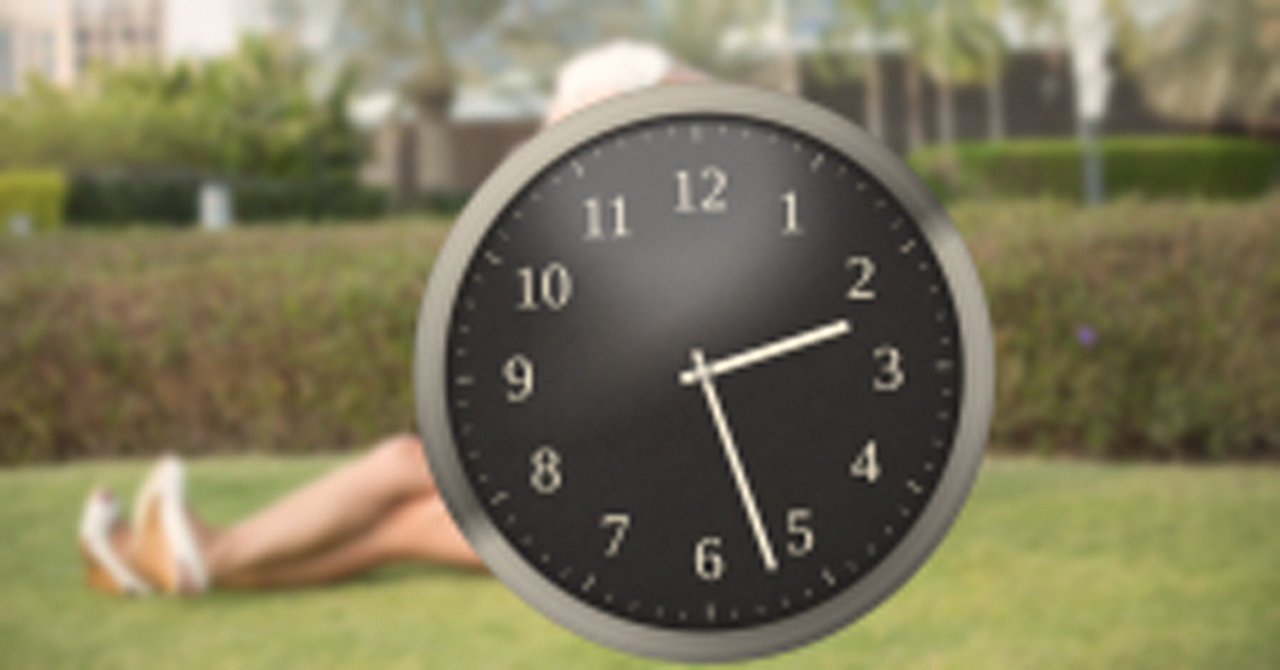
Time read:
2:27
